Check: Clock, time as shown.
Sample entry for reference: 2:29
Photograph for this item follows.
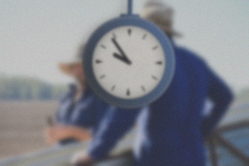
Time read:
9:54
